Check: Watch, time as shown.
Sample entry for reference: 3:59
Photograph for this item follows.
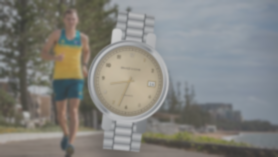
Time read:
8:33
